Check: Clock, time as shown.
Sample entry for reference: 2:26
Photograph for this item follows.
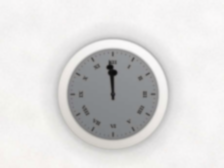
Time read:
11:59
